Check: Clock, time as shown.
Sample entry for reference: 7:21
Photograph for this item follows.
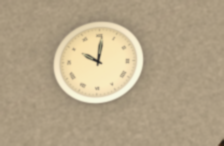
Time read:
10:01
